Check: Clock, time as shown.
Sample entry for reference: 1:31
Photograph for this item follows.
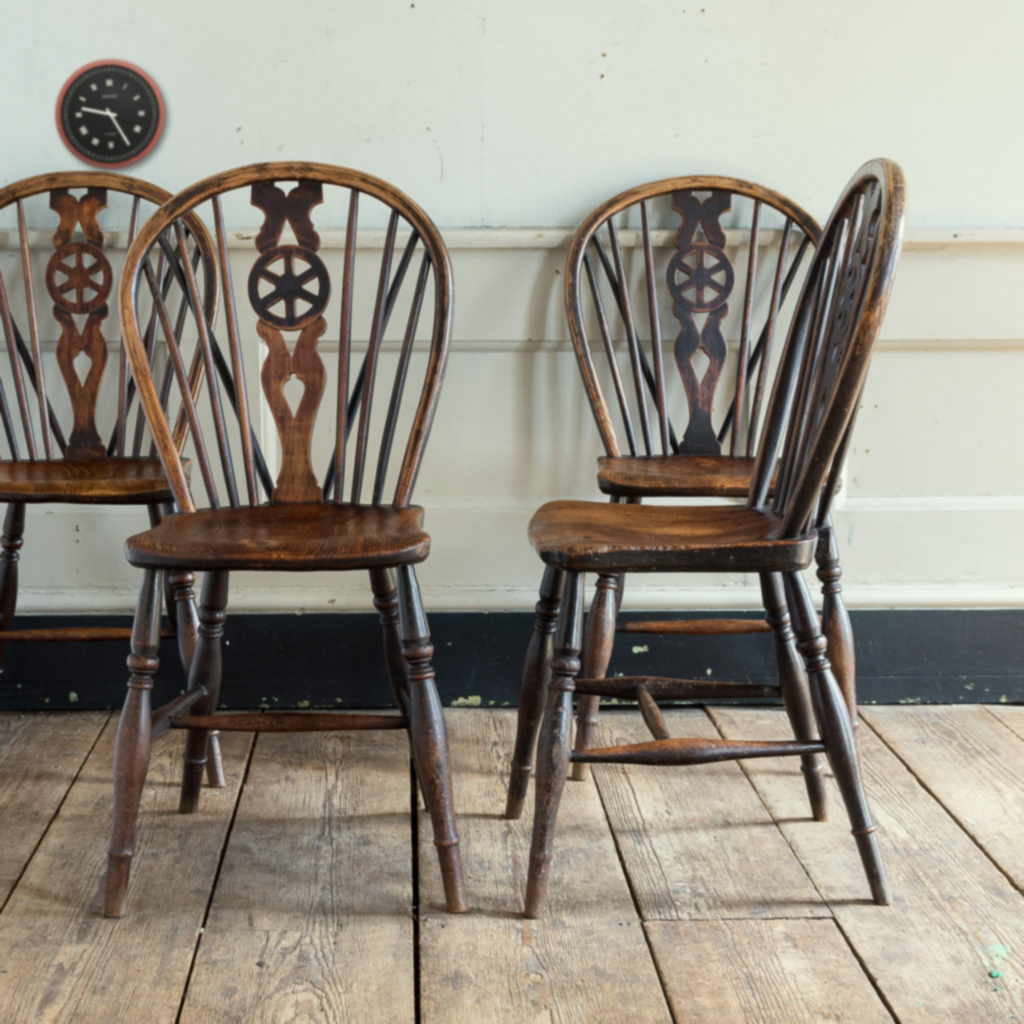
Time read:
9:25
